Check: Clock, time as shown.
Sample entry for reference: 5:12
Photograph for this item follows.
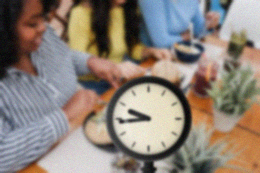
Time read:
9:44
